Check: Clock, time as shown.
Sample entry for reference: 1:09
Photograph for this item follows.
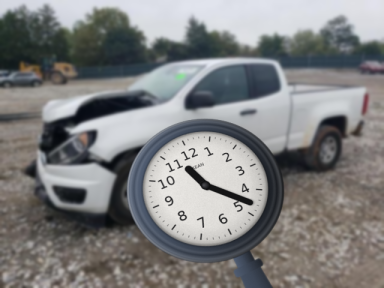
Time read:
11:23
